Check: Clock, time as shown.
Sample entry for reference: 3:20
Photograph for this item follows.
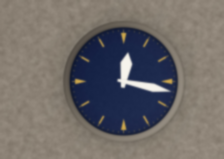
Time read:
12:17
